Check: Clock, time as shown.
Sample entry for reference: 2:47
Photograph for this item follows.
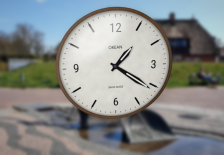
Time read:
1:21
